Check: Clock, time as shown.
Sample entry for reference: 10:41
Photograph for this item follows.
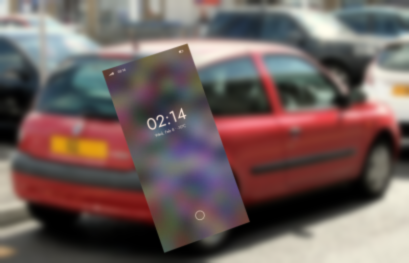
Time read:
2:14
